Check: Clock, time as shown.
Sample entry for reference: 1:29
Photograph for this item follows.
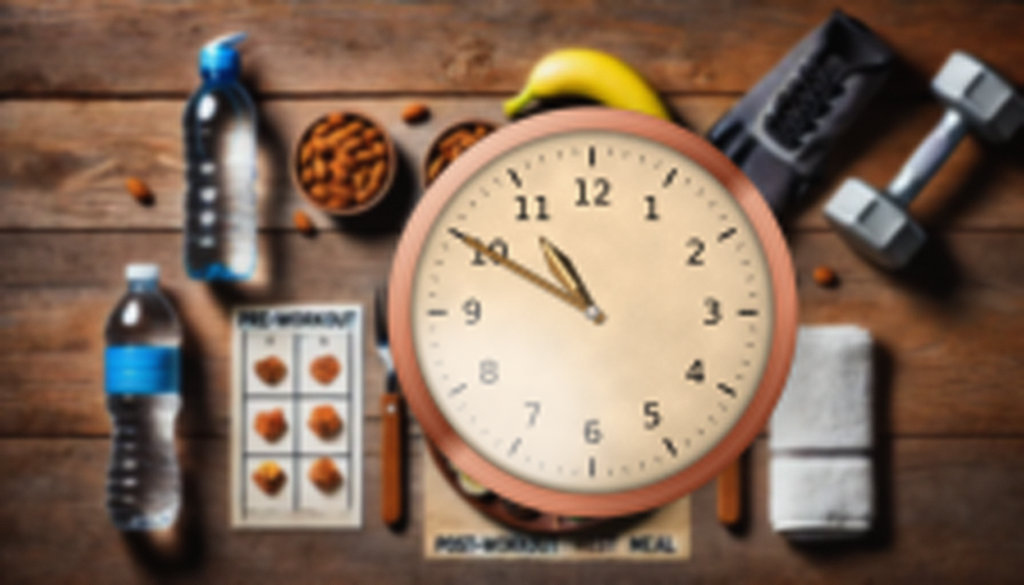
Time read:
10:50
